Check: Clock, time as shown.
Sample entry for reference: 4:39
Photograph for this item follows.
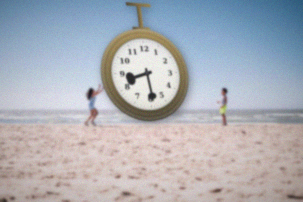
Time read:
8:29
